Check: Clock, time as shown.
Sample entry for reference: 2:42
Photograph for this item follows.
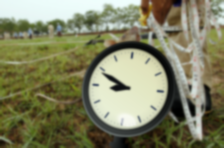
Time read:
8:49
